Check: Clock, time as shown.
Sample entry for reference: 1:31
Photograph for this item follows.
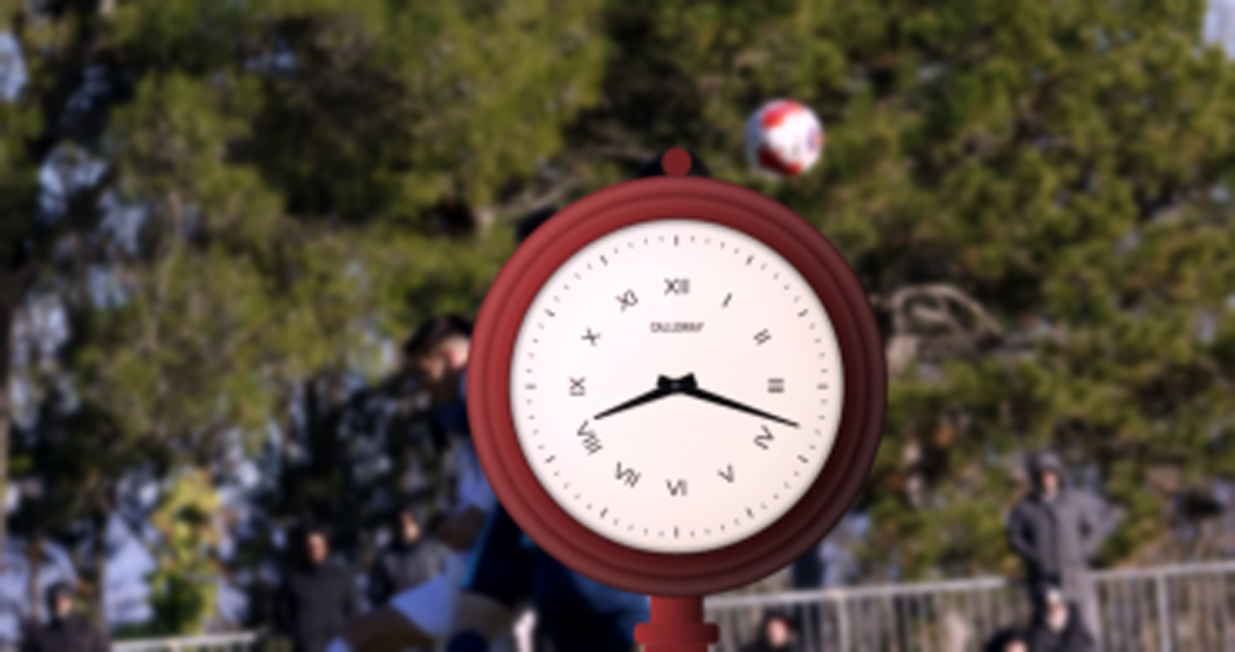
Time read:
8:18
